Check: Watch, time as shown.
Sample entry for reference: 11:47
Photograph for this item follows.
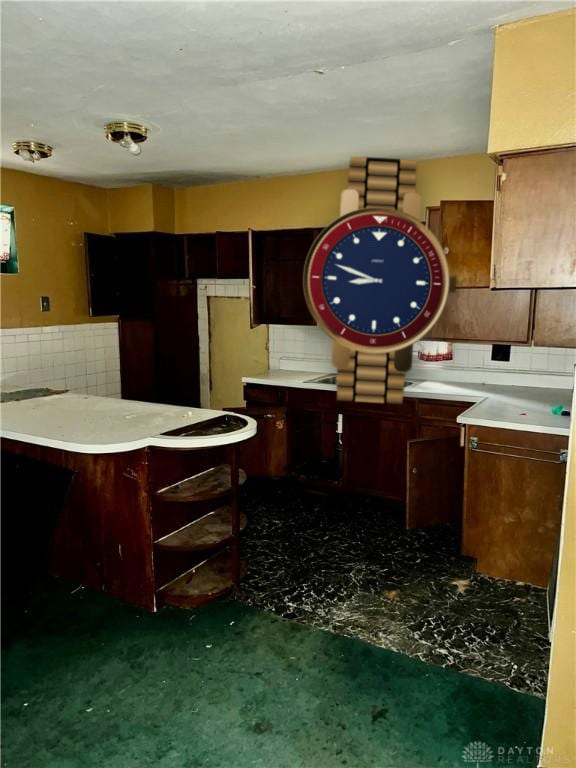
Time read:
8:48
